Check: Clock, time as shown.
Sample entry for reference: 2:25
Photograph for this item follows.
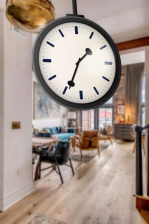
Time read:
1:34
